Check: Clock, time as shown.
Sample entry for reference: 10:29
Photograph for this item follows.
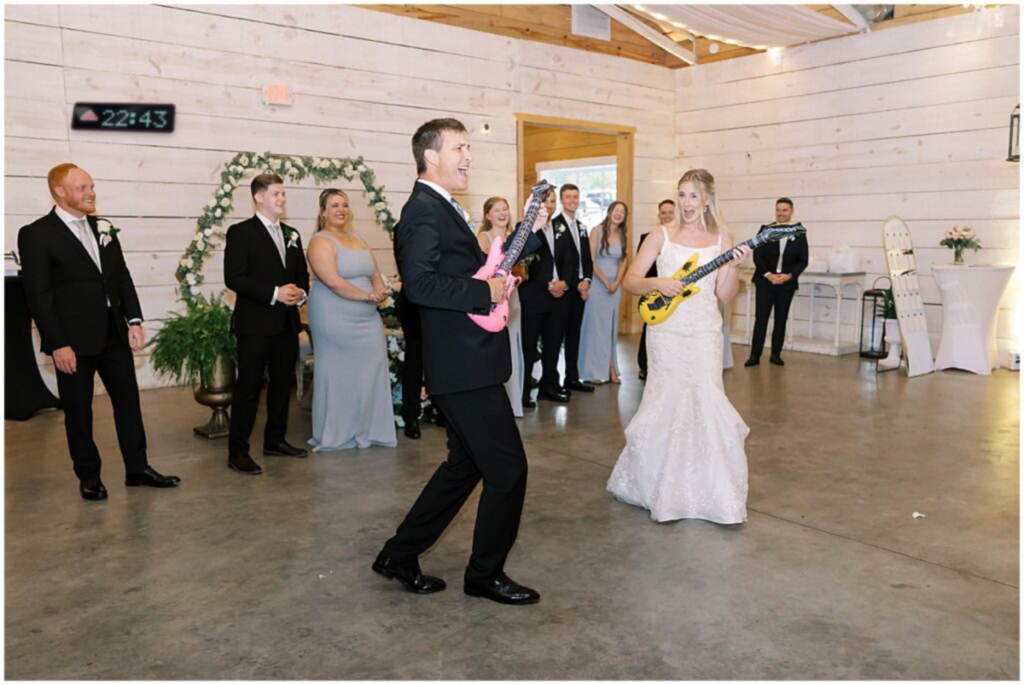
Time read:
22:43
